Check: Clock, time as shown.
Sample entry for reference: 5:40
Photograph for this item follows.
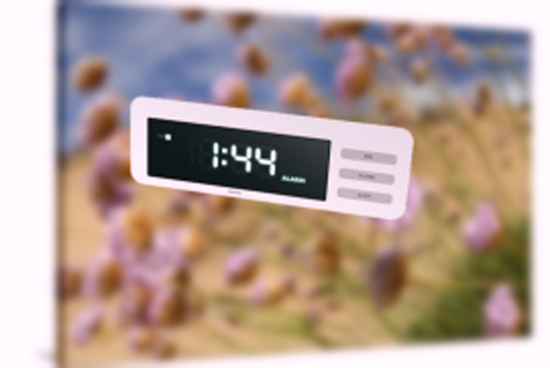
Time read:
1:44
